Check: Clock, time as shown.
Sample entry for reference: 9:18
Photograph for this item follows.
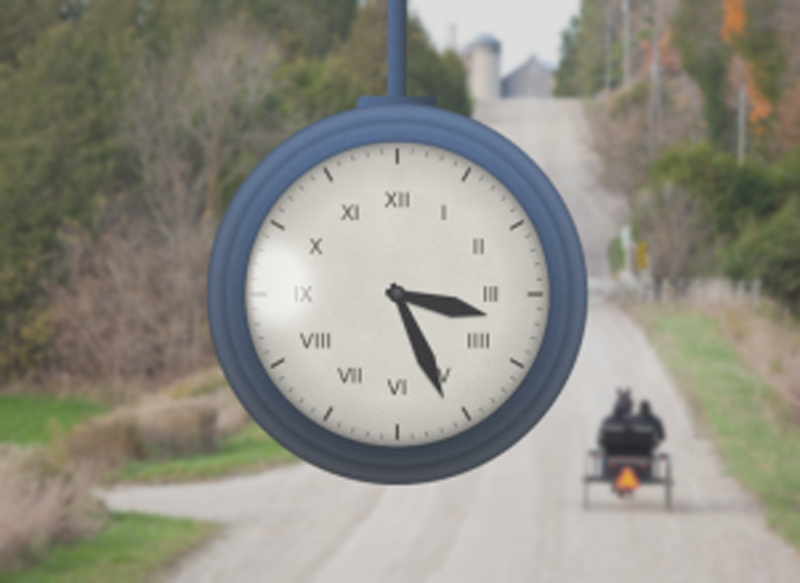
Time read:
3:26
